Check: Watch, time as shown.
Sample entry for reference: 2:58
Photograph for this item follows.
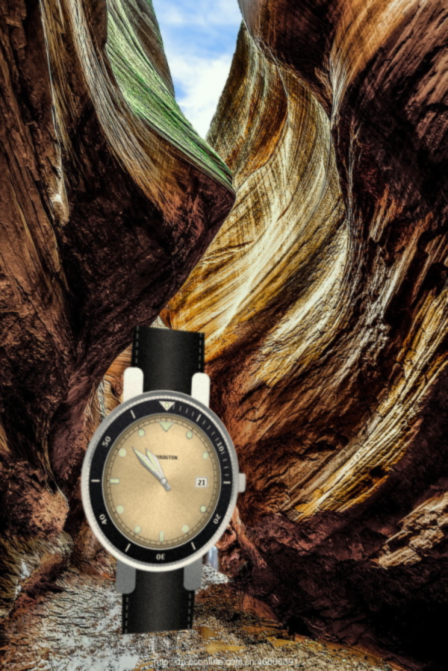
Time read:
10:52
